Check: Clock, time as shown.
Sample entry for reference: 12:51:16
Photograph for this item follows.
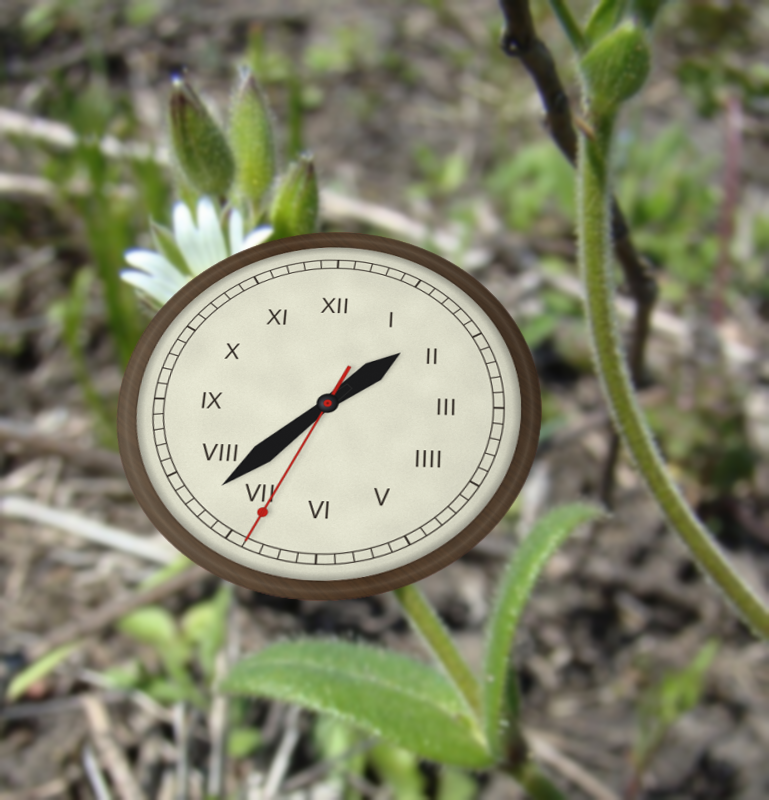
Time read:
1:37:34
